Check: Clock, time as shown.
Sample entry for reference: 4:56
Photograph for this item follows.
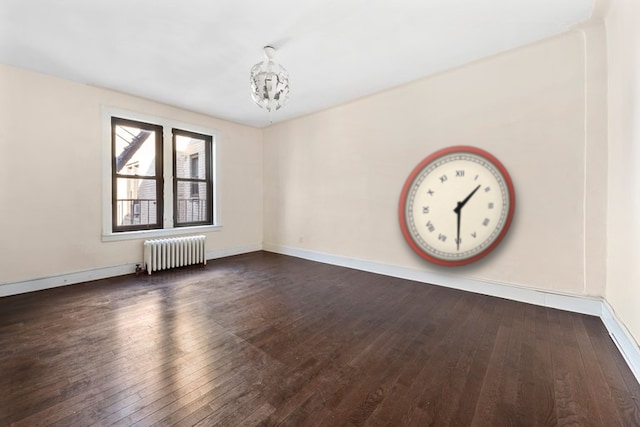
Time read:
1:30
